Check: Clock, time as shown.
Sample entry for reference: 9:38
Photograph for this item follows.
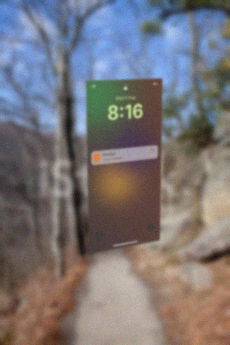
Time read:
8:16
